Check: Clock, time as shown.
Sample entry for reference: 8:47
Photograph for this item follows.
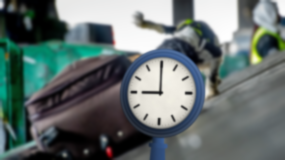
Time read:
9:00
